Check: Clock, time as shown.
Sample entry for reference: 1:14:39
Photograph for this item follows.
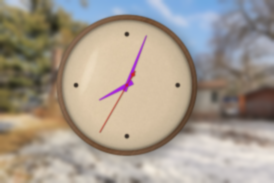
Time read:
8:03:35
